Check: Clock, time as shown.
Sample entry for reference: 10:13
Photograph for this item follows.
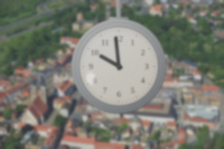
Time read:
9:59
